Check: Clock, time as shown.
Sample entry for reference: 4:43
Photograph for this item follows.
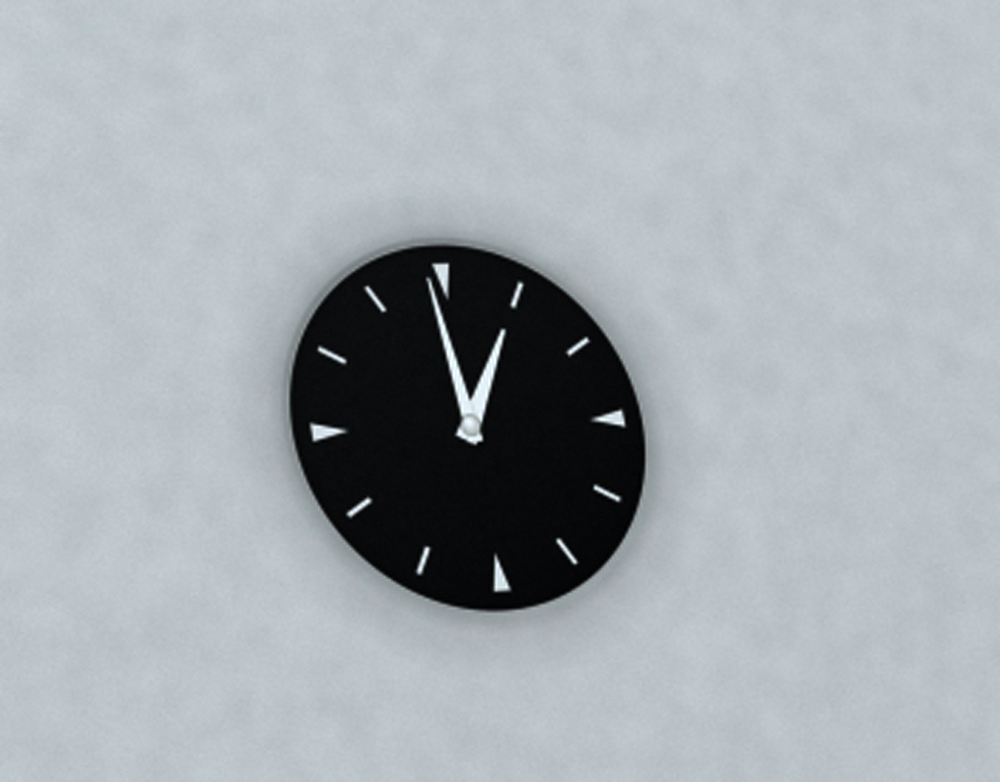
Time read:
12:59
